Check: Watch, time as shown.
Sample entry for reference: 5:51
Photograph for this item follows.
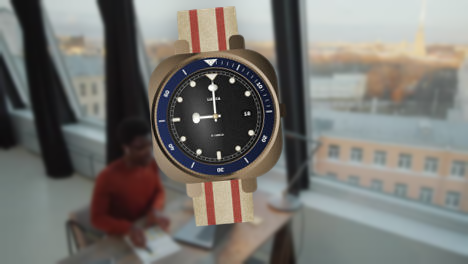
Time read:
9:00
